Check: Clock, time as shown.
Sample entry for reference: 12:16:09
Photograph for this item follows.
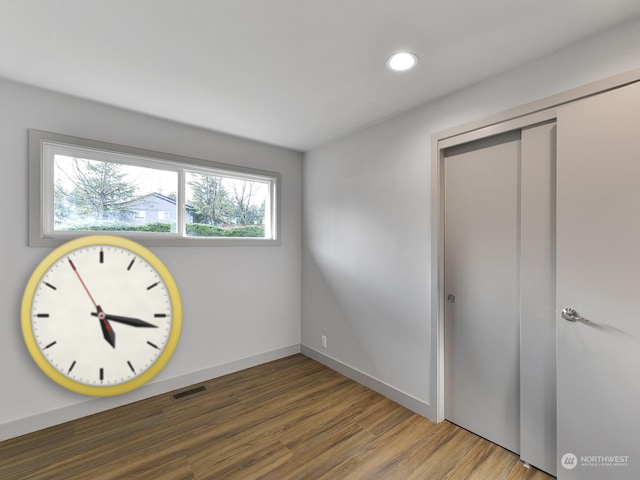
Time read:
5:16:55
